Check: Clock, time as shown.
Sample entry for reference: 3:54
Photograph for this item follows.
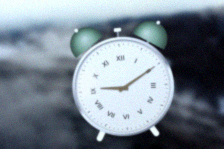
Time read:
9:10
